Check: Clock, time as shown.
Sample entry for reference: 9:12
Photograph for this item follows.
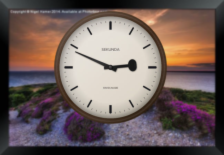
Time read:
2:49
